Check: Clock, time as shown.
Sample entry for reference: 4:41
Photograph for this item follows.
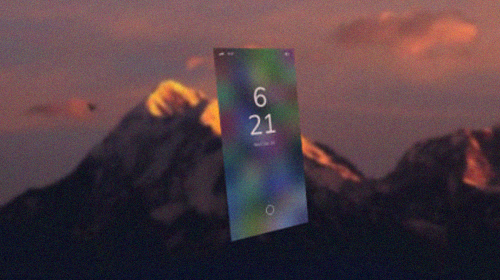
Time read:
6:21
